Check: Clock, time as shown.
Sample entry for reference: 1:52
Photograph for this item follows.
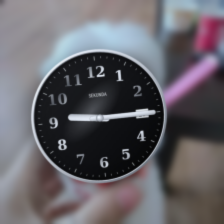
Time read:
9:15
